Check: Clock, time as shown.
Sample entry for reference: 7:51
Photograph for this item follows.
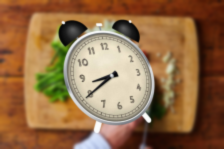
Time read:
8:40
